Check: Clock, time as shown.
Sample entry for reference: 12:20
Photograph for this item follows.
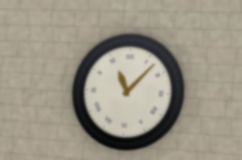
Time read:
11:07
